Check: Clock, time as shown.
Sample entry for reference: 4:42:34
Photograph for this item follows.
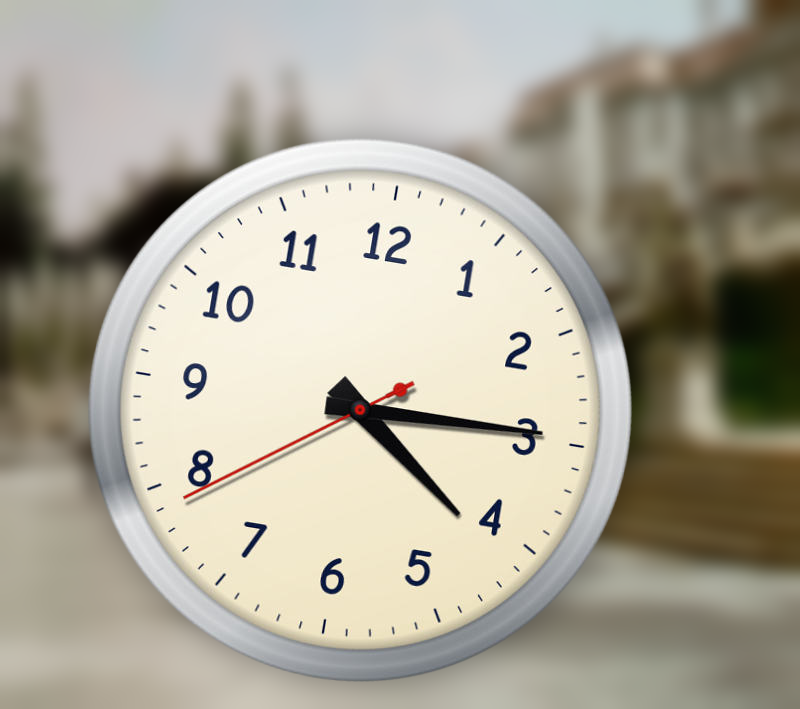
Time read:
4:14:39
